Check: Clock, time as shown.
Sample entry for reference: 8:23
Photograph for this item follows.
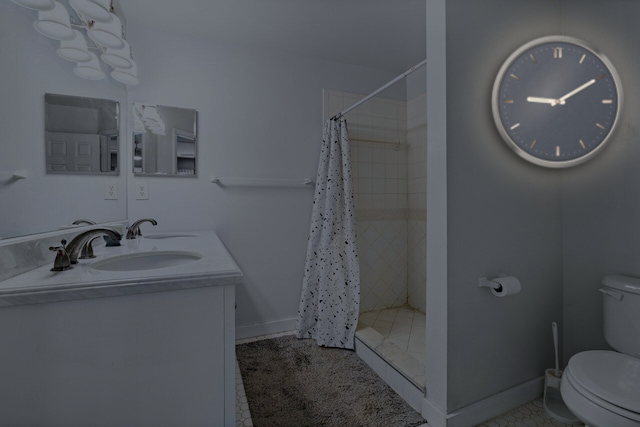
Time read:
9:10
